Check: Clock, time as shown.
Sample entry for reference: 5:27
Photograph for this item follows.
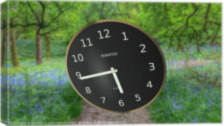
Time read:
5:44
